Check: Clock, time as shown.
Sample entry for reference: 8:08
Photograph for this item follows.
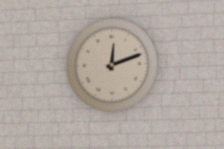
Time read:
12:12
